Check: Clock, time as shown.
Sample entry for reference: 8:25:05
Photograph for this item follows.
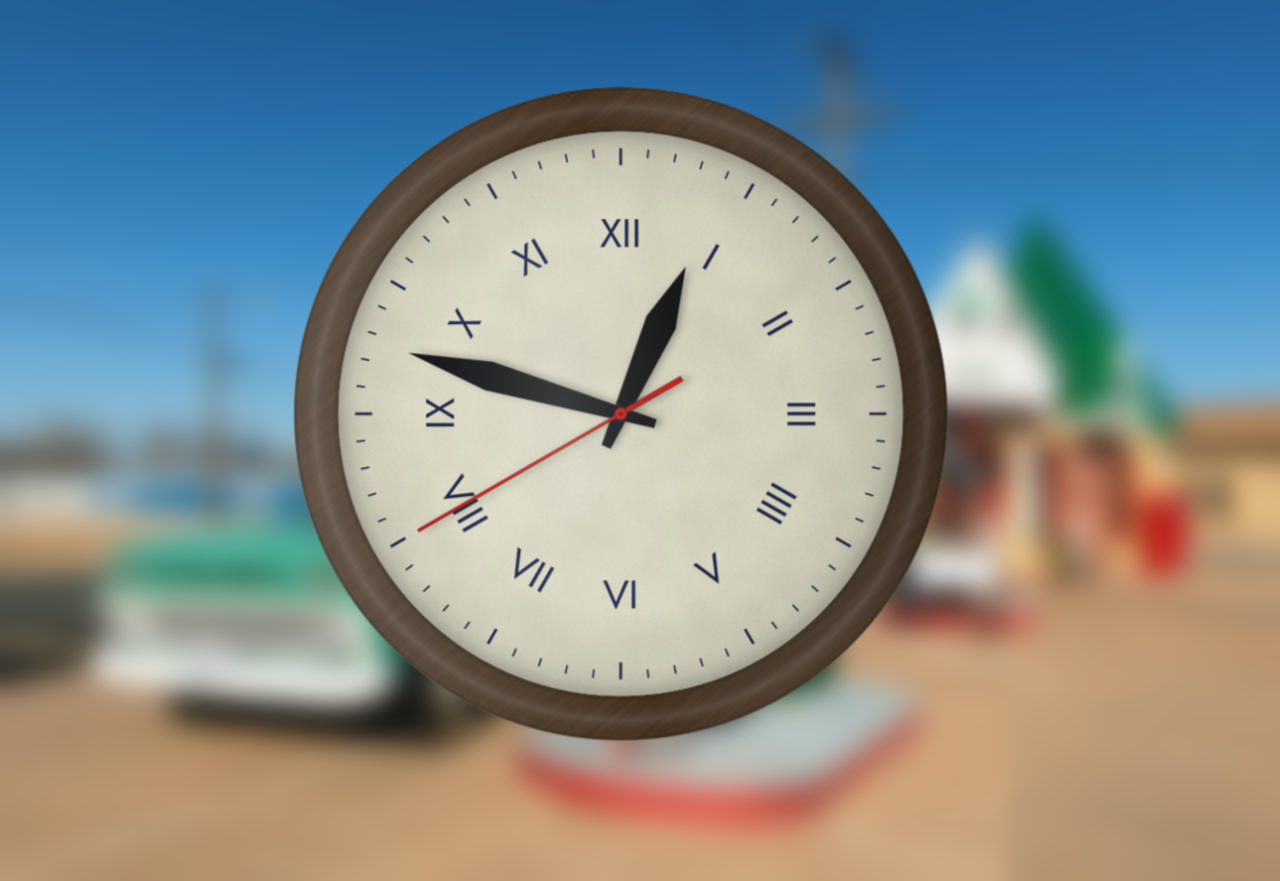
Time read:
12:47:40
